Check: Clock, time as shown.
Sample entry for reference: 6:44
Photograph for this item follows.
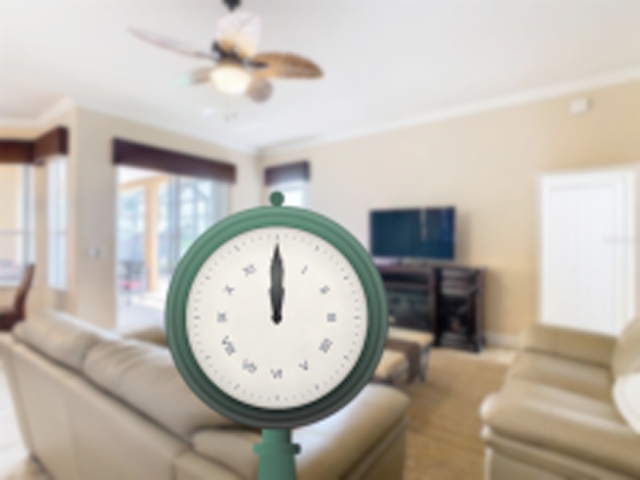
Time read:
12:00
